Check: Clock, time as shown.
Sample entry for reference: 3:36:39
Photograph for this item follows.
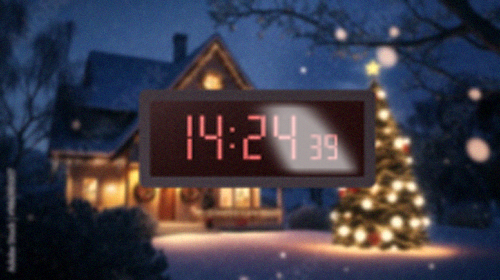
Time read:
14:24:39
